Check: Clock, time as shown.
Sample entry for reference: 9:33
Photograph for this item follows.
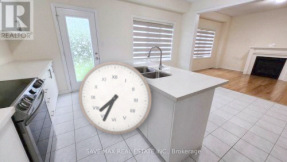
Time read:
7:34
